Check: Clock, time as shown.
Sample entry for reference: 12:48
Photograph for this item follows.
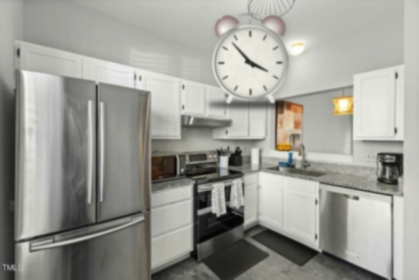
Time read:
3:53
